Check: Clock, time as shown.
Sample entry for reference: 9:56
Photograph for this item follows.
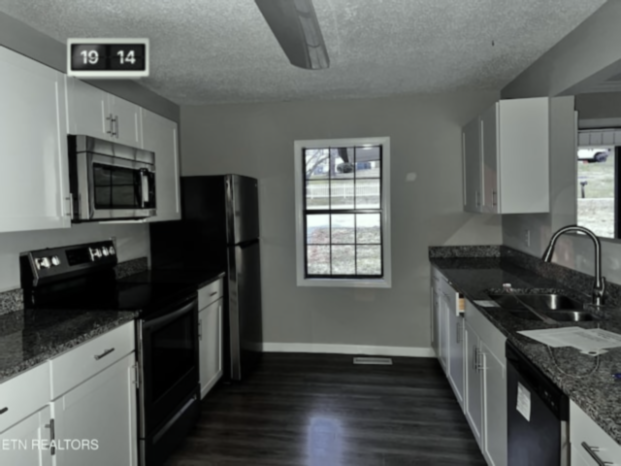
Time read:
19:14
